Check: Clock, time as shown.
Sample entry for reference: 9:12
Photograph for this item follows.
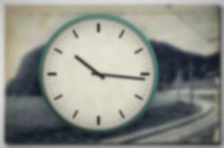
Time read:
10:16
